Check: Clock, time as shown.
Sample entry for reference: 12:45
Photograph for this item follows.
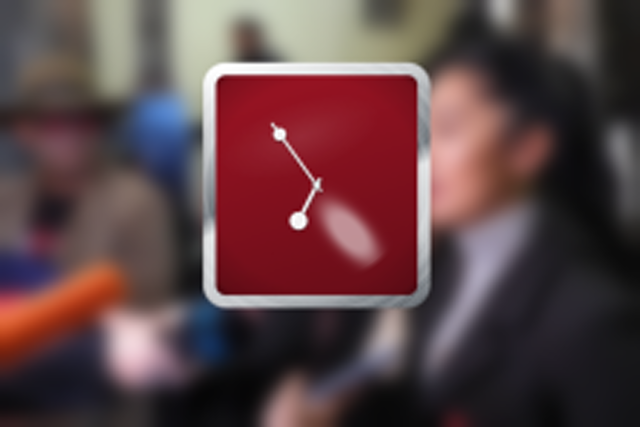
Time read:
6:54
